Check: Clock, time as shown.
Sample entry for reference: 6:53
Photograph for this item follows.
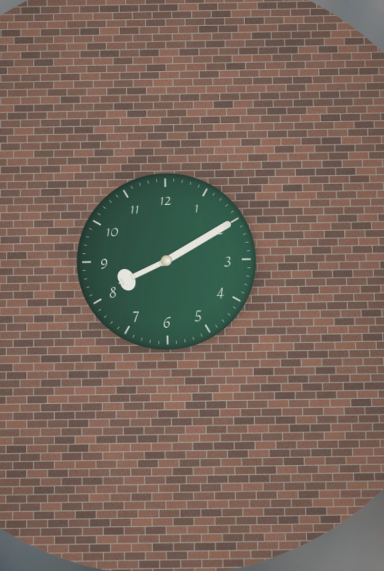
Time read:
8:10
